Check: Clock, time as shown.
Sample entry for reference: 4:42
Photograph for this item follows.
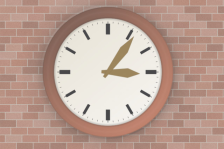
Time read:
3:06
